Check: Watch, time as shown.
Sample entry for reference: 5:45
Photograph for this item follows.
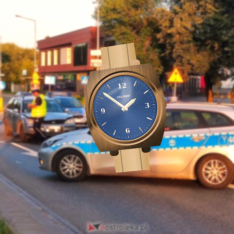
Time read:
1:52
